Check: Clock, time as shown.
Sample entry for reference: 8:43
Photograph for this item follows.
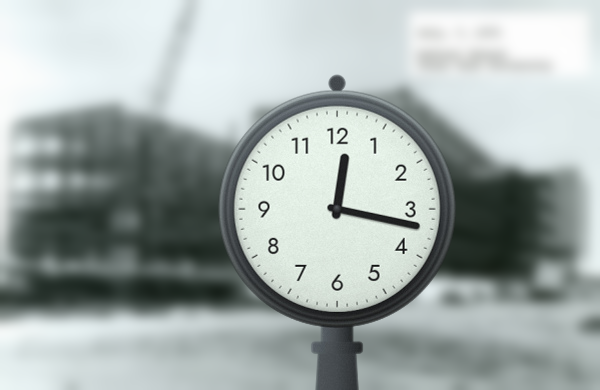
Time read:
12:17
